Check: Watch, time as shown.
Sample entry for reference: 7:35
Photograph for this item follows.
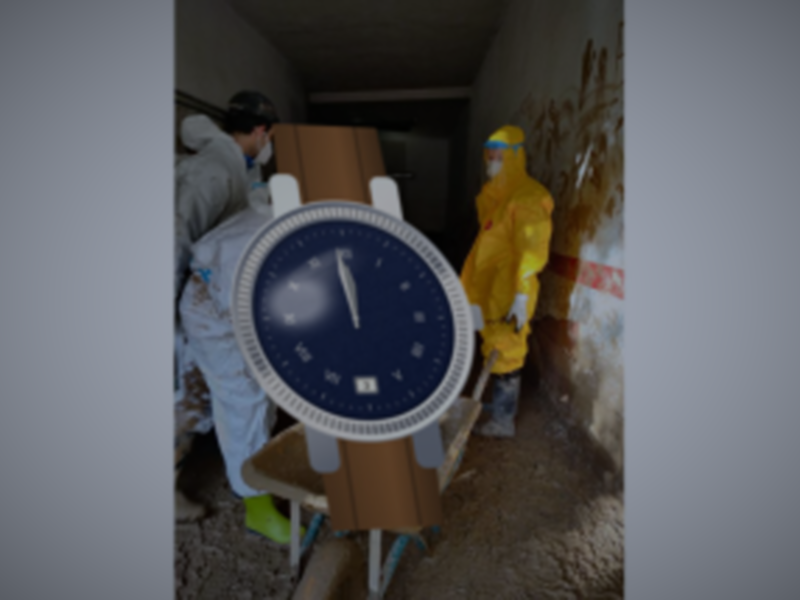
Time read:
11:59
